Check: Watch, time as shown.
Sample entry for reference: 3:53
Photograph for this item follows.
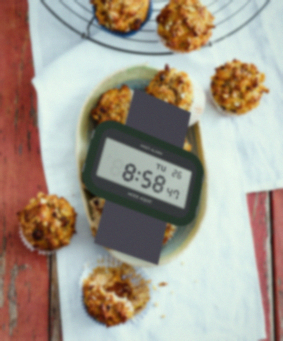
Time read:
8:58
